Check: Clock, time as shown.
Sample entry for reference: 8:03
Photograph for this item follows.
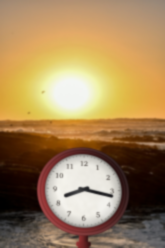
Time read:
8:17
